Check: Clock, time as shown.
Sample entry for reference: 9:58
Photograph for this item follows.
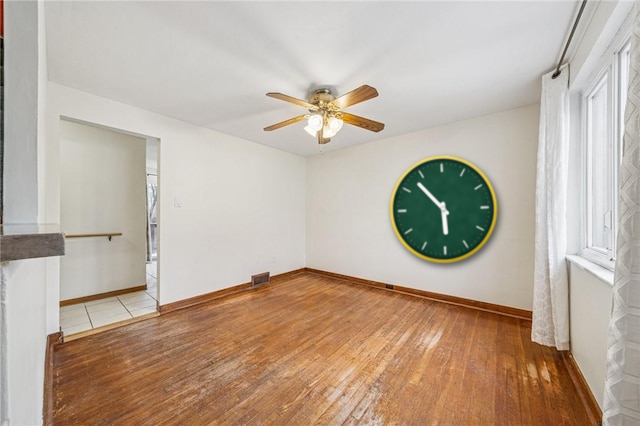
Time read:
5:53
